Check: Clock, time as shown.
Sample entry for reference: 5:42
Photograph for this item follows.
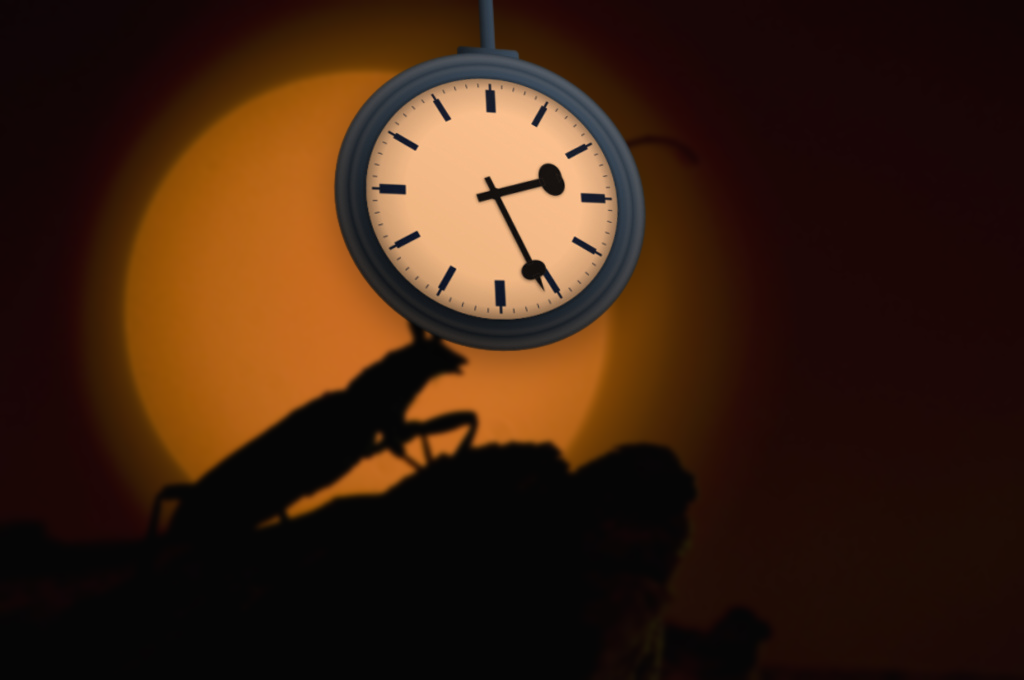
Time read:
2:26
